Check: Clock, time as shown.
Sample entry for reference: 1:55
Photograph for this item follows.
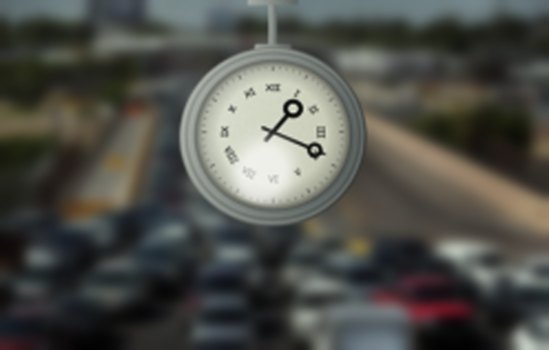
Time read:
1:19
